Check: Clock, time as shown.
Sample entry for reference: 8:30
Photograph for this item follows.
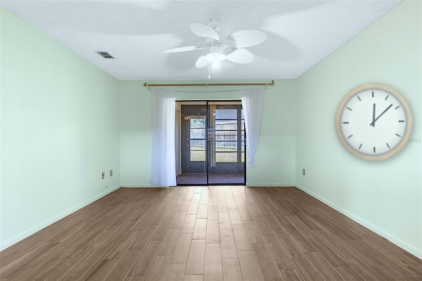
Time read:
12:08
